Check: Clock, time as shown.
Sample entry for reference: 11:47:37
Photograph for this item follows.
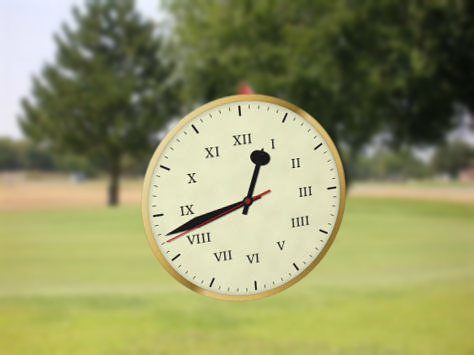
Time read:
12:42:42
